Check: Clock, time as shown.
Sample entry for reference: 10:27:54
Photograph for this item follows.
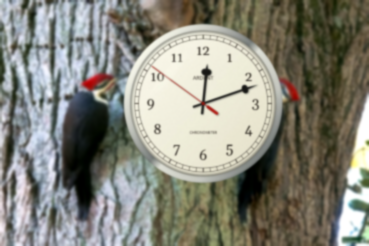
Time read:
12:11:51
